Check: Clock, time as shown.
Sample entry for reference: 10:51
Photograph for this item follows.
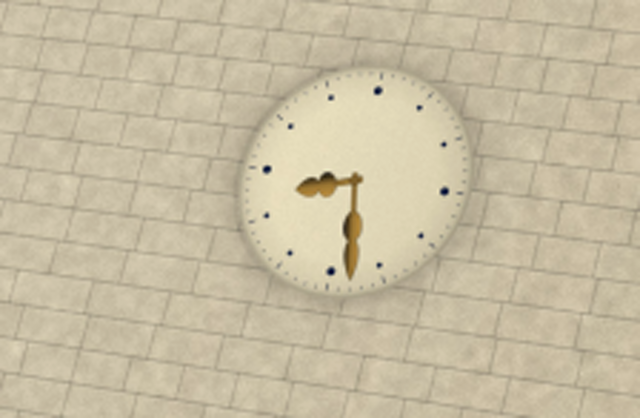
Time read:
8:28
